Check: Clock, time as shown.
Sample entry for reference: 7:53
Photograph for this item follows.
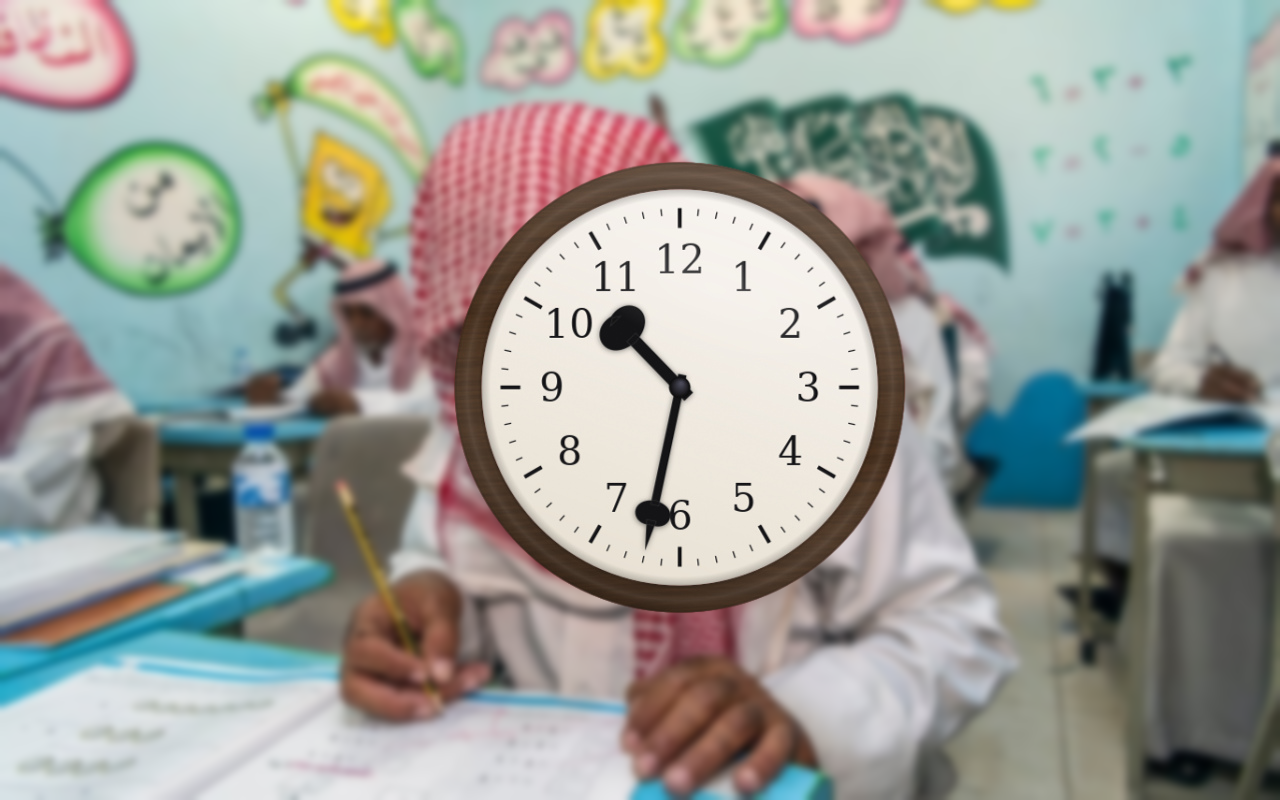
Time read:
10:32
